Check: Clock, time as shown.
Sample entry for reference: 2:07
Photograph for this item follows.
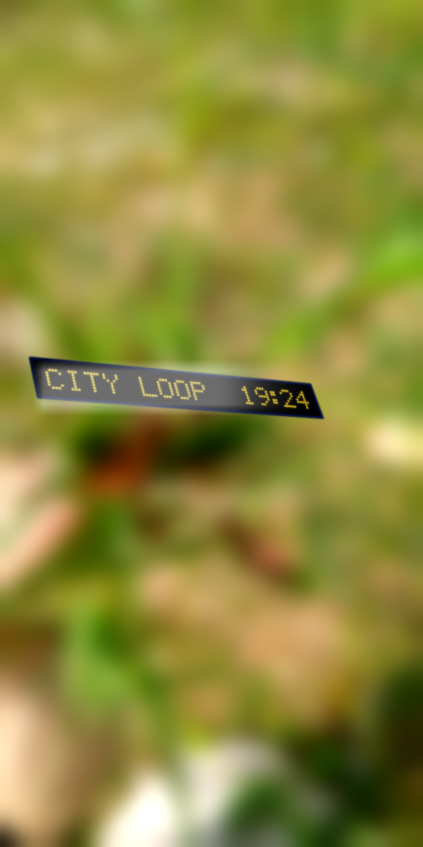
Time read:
19:24
